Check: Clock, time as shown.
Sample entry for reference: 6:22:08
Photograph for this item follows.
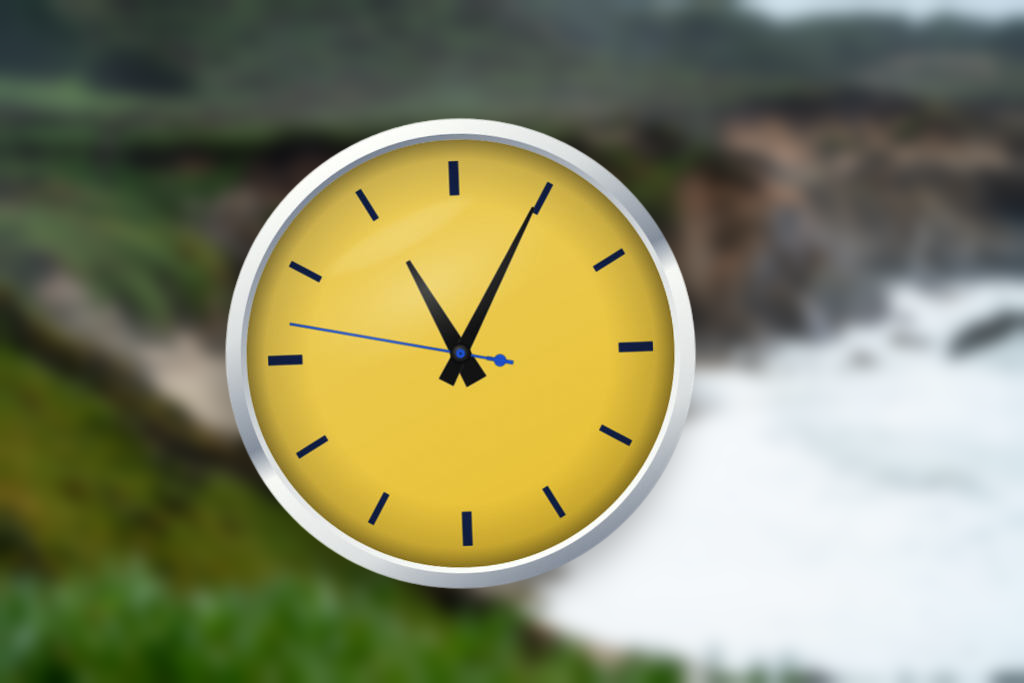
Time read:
11:04:47
